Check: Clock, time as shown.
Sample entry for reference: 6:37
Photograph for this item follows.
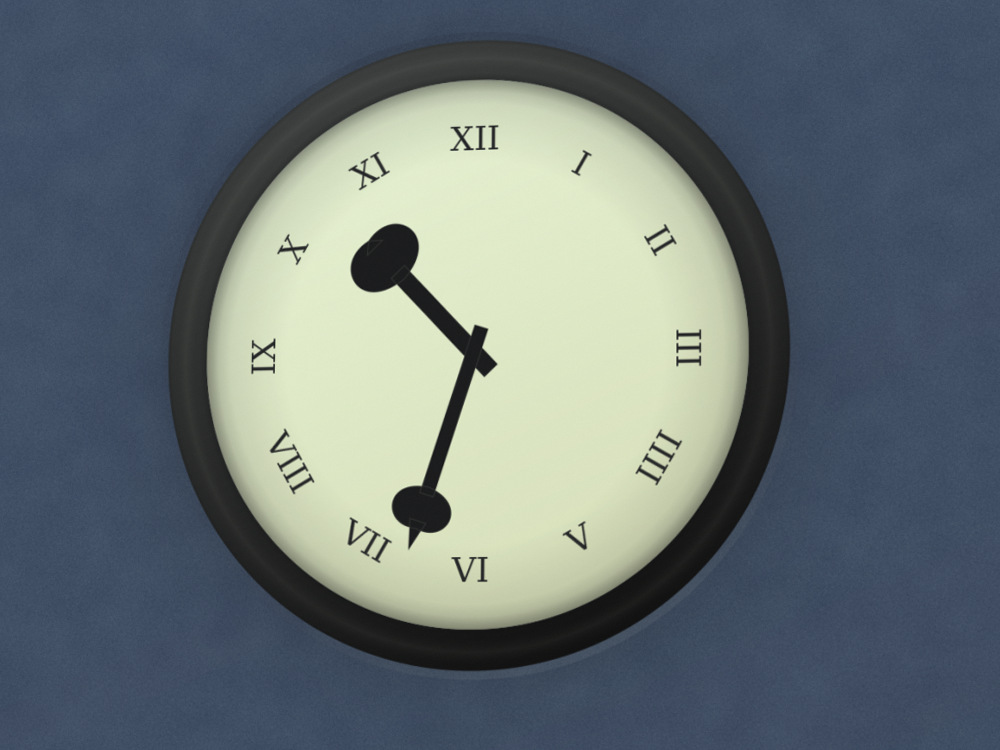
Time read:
10:33
